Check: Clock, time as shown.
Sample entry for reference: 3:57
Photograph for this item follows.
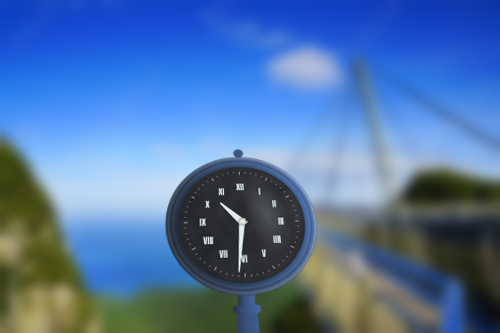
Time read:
10:31
